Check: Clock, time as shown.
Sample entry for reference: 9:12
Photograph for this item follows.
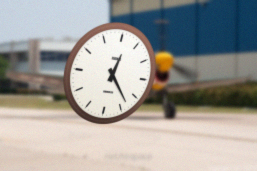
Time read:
12:23
